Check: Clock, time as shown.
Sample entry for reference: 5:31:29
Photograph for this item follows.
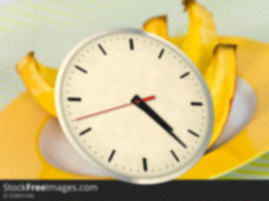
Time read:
4:22:42
